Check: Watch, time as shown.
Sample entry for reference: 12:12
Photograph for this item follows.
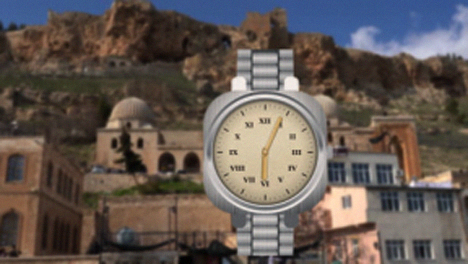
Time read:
6:04
